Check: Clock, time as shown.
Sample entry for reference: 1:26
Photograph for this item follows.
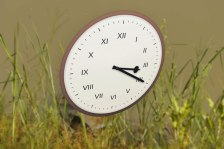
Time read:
3:20
